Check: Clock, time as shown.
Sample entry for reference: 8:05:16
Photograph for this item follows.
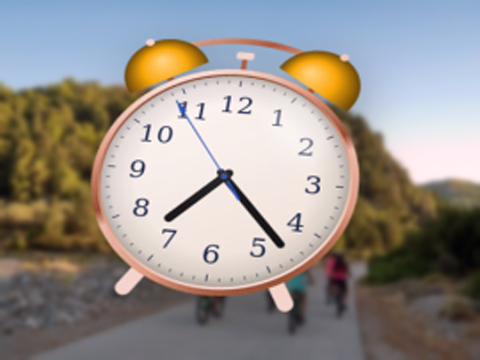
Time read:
7:22:54
